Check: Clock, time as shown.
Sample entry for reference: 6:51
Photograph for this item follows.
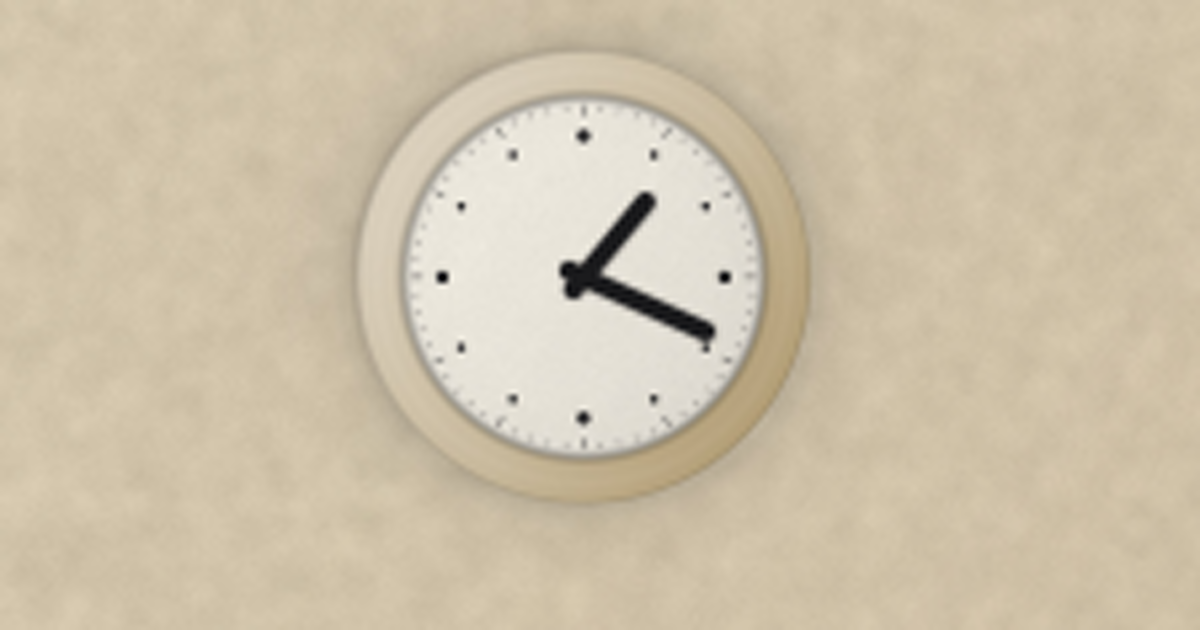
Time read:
1:19
